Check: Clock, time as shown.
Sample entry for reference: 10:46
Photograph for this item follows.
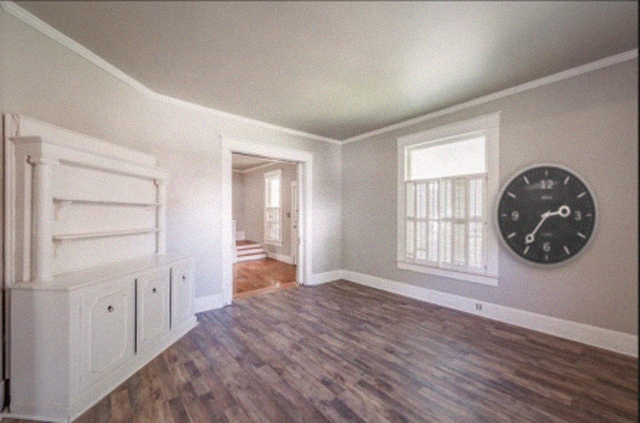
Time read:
2:36
